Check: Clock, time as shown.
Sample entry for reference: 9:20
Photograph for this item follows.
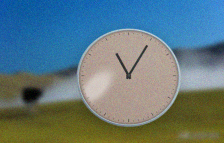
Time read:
11:05
